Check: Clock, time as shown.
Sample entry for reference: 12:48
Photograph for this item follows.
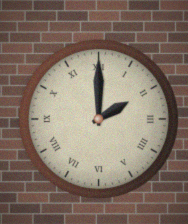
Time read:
2:00
